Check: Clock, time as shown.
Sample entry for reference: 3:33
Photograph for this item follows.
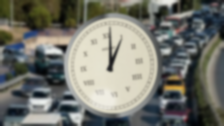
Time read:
1:01
